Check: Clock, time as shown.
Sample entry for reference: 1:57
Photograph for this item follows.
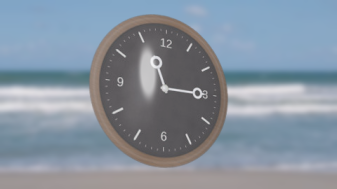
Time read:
11:15
